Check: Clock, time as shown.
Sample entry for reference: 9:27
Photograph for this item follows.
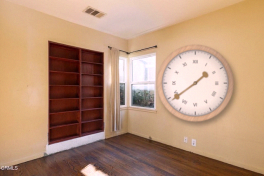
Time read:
1:39
